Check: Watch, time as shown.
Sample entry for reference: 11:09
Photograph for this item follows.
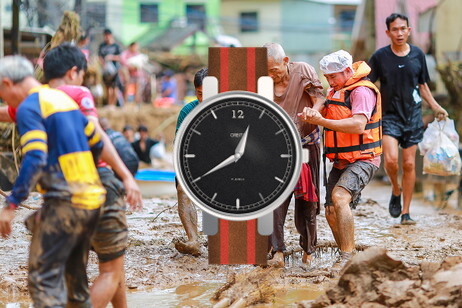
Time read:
12:40
